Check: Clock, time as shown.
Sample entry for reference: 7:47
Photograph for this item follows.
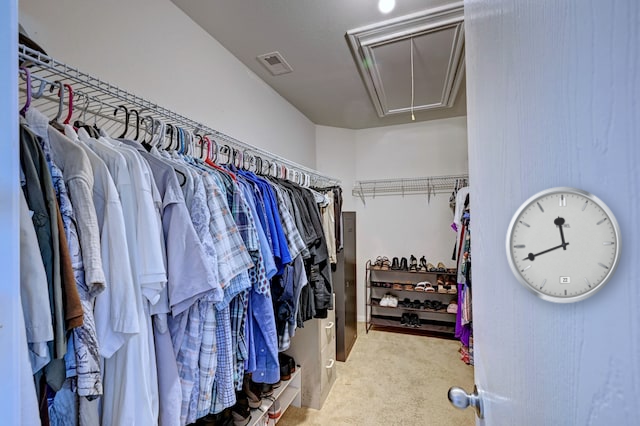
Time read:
11:42
